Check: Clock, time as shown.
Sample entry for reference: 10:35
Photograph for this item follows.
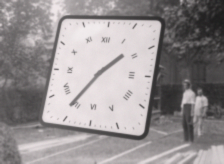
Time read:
1:36
